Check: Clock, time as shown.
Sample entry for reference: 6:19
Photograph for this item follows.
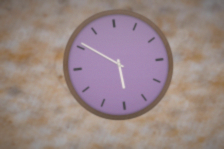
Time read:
5:51
